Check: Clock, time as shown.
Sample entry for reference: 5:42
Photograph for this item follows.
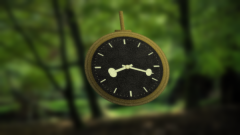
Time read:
8:18
